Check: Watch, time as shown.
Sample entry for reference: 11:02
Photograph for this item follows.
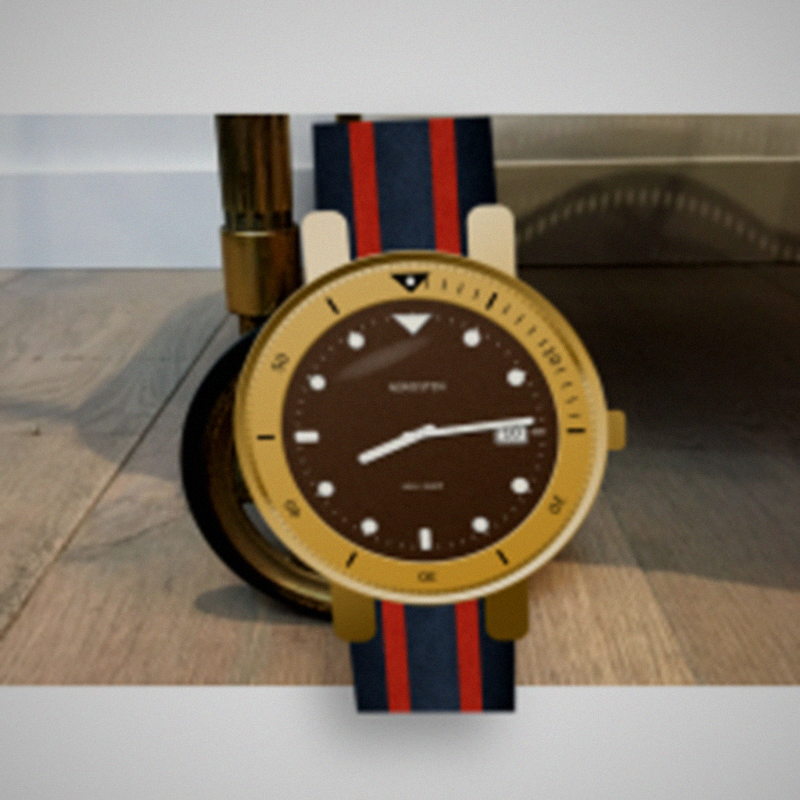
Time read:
8:14
